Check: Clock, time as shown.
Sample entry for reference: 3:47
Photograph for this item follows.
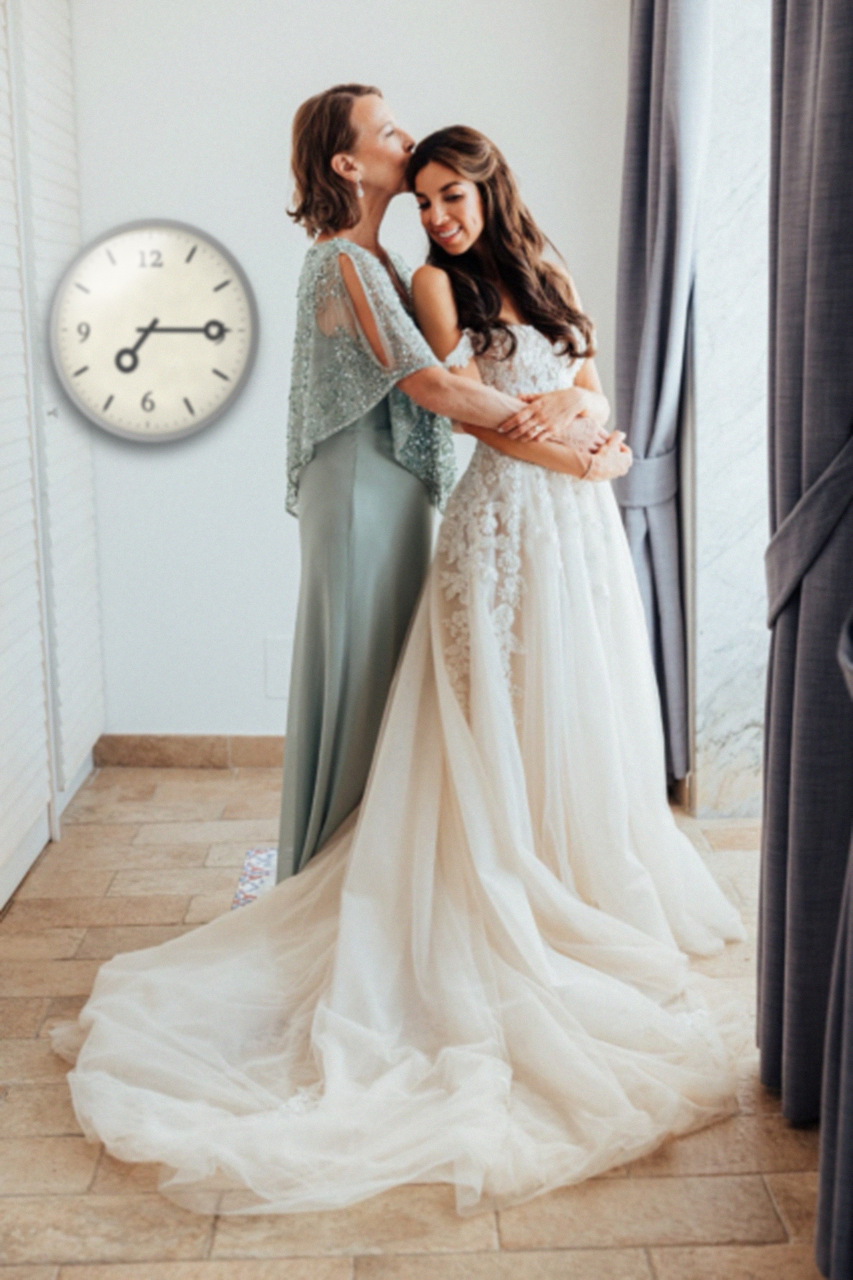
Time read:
7:15
